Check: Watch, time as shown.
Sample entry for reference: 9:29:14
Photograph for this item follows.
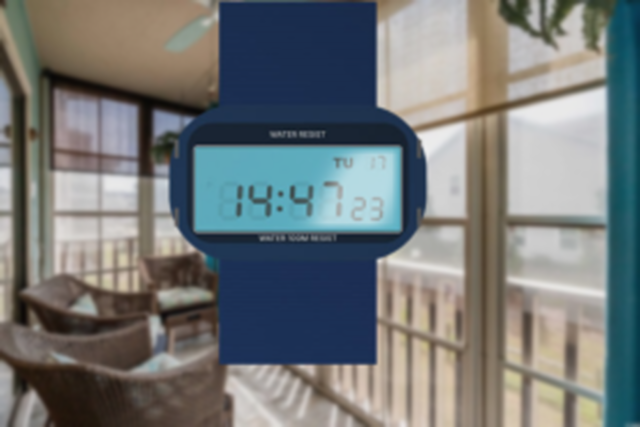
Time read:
14:47:23
